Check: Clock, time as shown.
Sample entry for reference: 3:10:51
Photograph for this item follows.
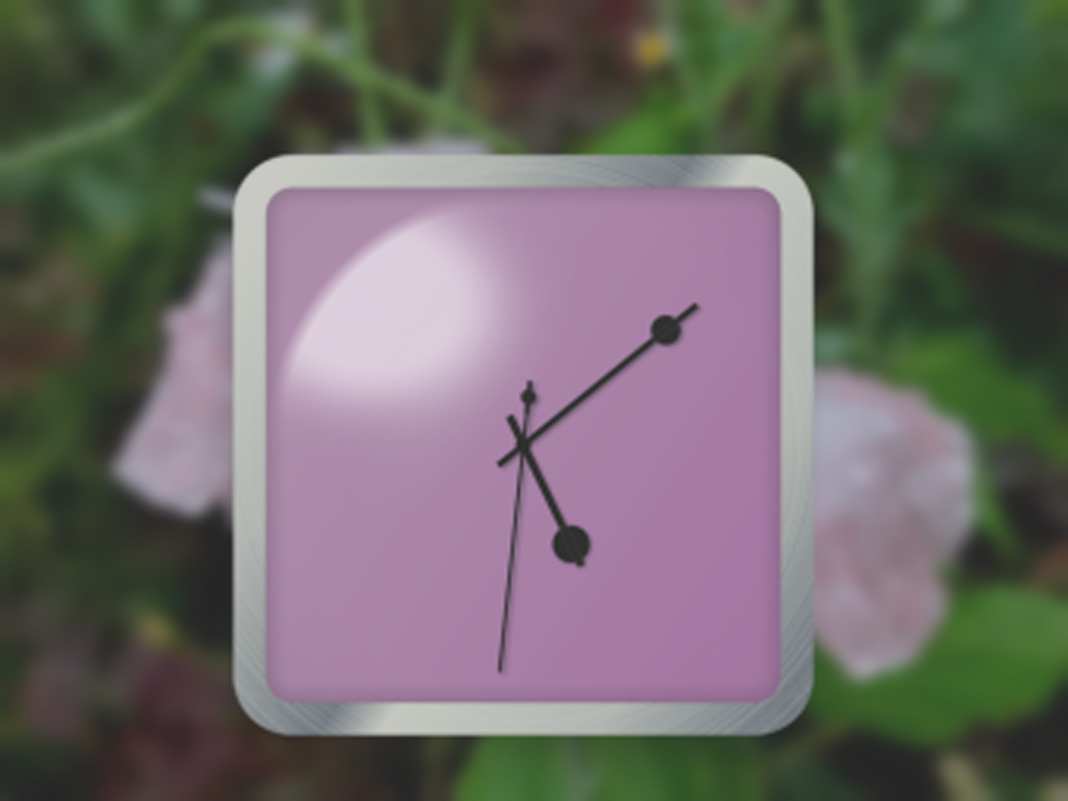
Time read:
5:08:31
